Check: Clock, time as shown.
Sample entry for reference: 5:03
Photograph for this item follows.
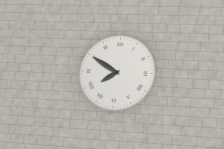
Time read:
7:50
